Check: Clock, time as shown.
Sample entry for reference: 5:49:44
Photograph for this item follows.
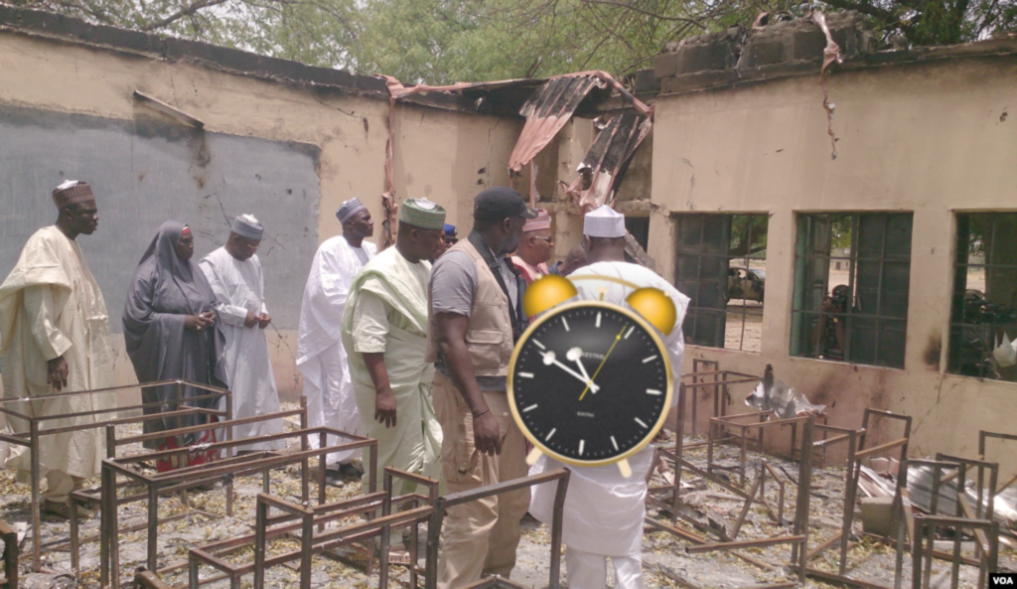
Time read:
10:49:04
